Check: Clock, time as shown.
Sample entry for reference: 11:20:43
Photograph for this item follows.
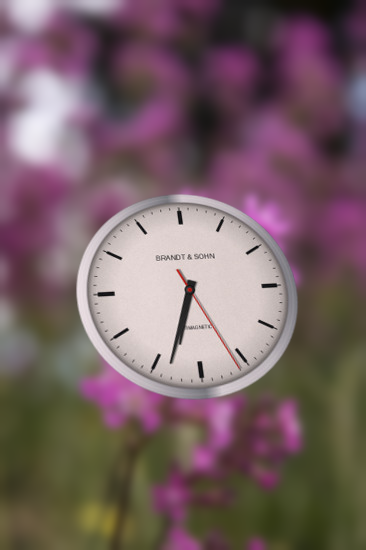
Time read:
6:33:26
